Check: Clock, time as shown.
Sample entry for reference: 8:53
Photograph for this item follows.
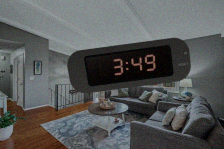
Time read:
3:49
